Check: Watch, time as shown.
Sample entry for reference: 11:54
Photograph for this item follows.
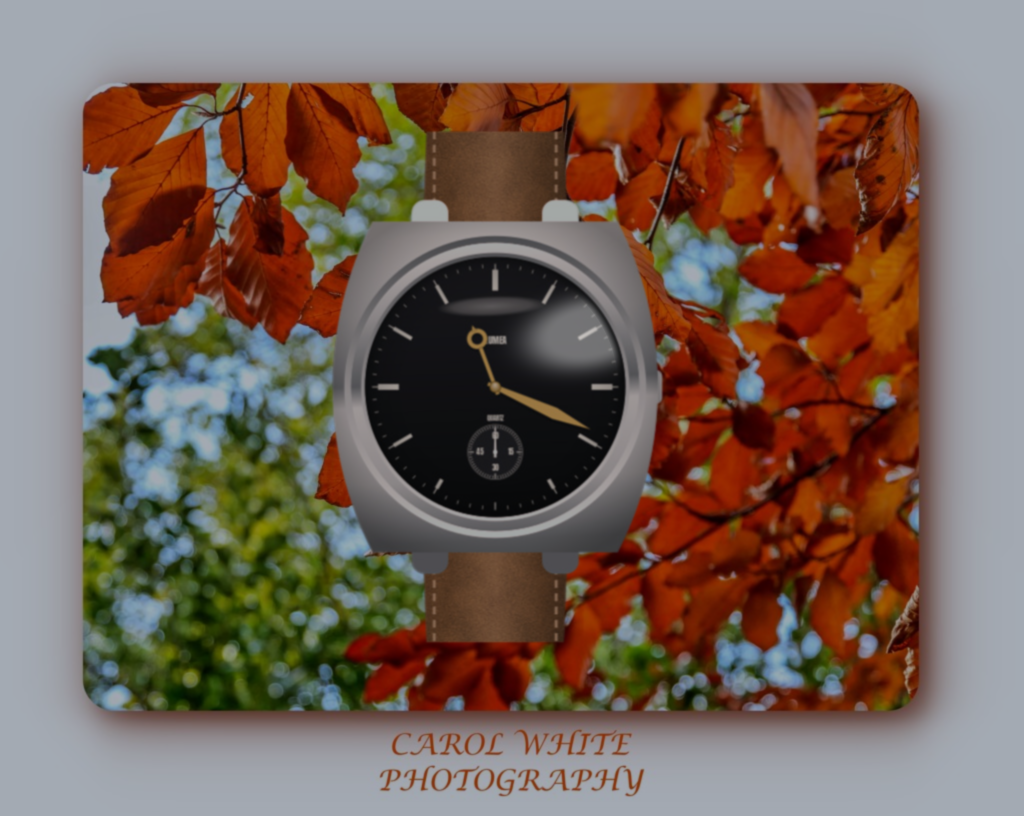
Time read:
11:19
